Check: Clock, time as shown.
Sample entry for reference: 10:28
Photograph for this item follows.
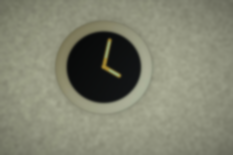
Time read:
4:02
